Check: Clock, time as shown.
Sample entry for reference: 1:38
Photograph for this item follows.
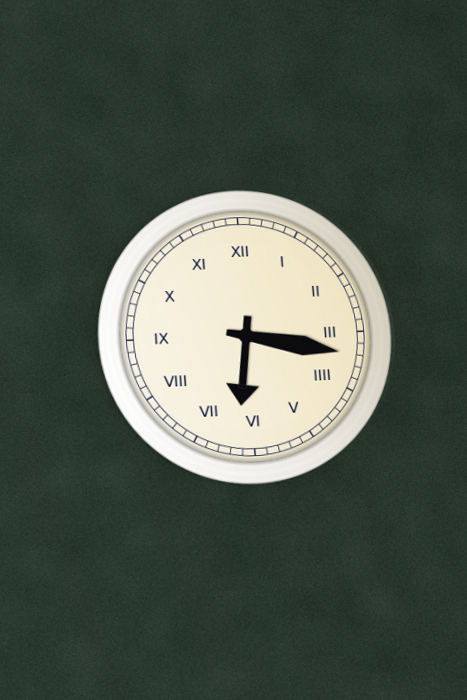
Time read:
6:17
